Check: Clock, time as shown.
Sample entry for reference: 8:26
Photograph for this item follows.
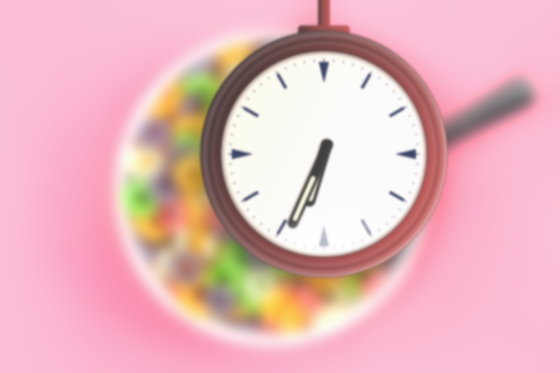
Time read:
6:34
